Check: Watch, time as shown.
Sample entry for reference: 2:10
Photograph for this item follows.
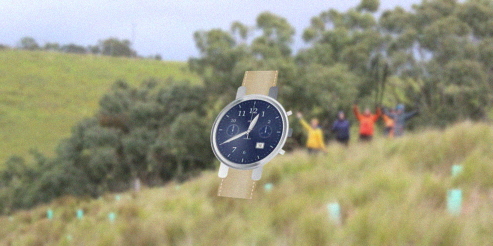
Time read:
12:40
